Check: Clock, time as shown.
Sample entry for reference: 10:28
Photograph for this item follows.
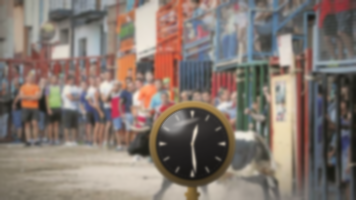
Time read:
12:29
